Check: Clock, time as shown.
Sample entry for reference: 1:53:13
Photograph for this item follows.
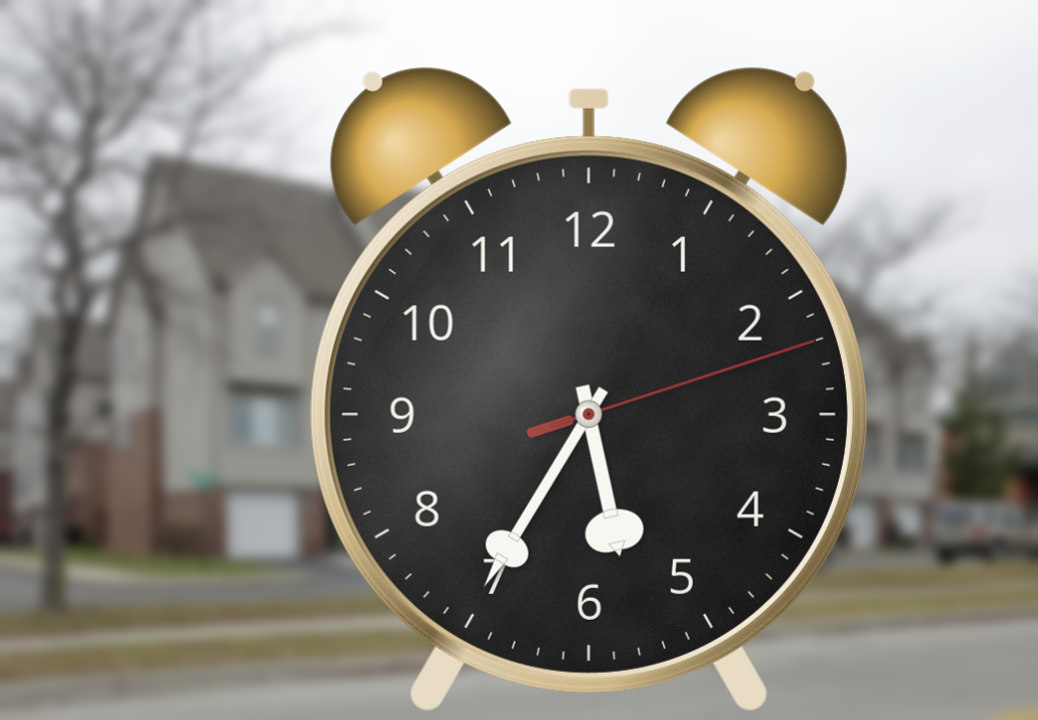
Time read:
5:35:12
